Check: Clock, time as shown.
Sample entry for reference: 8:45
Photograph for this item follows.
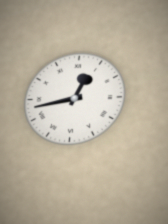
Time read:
12:43
